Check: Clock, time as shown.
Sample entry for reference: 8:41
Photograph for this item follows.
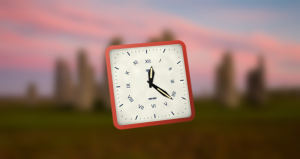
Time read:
12:22
